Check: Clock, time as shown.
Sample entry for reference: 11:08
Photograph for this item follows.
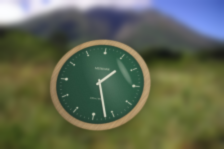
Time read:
1:27
